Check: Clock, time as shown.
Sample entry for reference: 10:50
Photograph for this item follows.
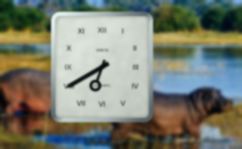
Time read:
6:40
